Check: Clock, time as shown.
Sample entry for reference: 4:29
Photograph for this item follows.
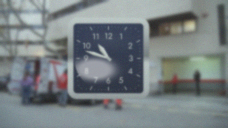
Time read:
10:48
